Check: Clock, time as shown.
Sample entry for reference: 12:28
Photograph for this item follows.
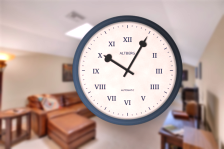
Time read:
10:05
